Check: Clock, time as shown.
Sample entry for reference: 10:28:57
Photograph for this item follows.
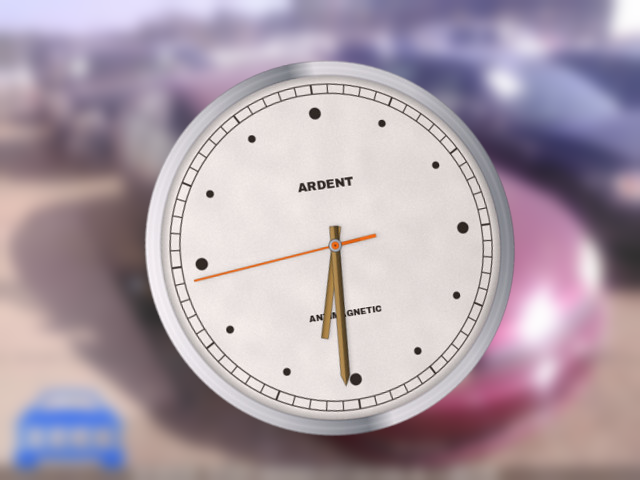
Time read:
6:30:44
